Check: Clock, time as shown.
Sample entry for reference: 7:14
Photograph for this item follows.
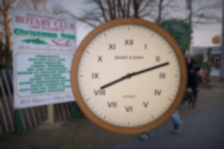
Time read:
8:12
